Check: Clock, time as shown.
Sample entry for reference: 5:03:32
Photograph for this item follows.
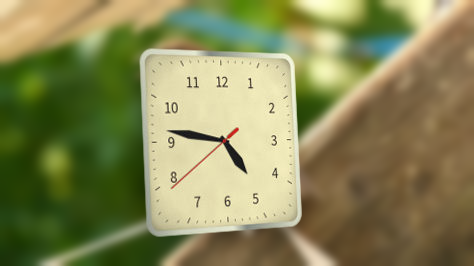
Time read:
4:46:39
